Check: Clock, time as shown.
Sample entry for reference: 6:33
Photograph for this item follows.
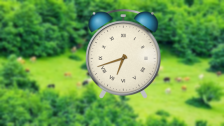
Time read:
6:42
